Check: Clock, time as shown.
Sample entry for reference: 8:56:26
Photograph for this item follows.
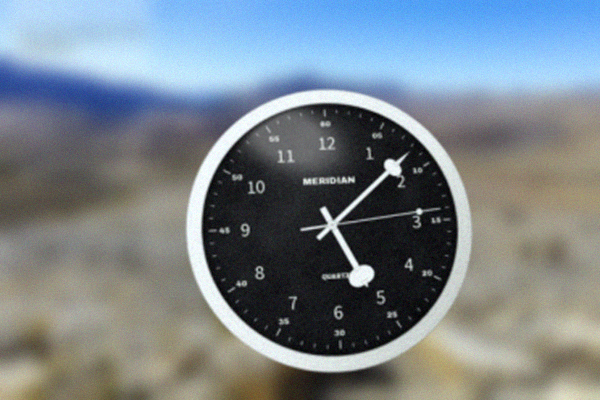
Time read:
5:08:14
